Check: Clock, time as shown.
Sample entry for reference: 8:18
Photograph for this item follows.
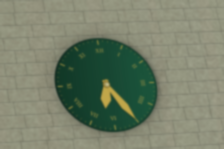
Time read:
6:25
